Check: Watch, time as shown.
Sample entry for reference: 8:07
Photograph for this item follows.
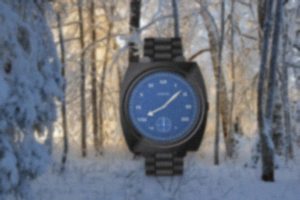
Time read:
8:08
